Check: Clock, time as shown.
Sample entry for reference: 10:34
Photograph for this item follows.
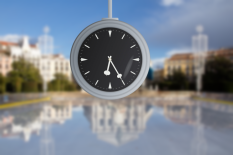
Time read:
6:25
